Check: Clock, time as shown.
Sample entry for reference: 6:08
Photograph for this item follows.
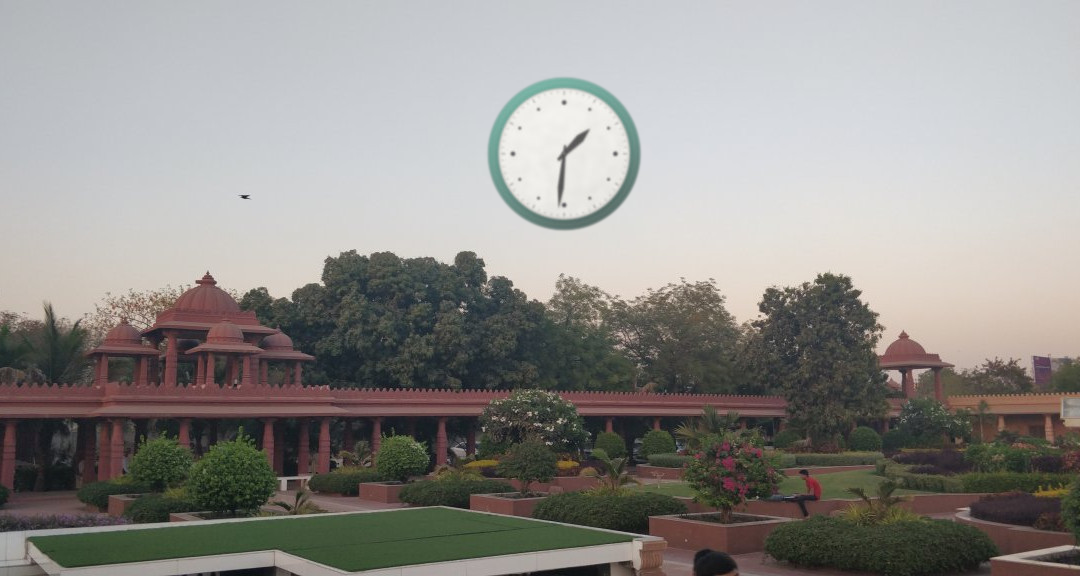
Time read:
1:31
